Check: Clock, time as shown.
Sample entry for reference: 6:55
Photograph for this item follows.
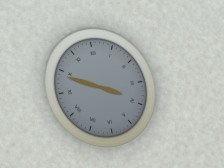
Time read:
3:49
